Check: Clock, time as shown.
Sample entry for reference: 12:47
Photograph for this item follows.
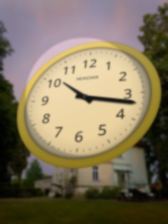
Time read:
10:17
